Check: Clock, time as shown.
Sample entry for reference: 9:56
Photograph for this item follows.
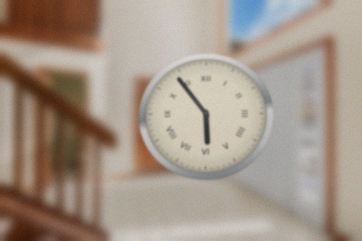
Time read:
5:54
